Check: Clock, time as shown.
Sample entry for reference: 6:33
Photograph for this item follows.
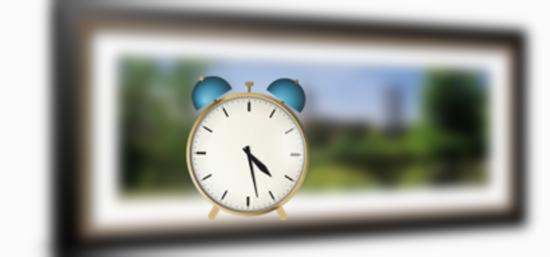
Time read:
4:28
